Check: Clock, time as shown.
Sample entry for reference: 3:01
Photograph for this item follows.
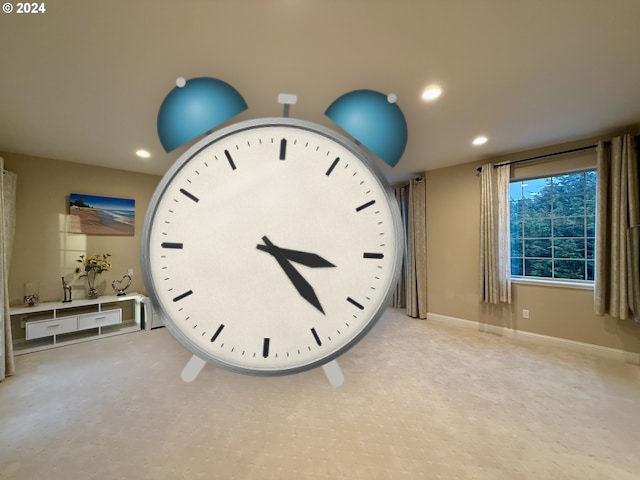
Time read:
3:23
